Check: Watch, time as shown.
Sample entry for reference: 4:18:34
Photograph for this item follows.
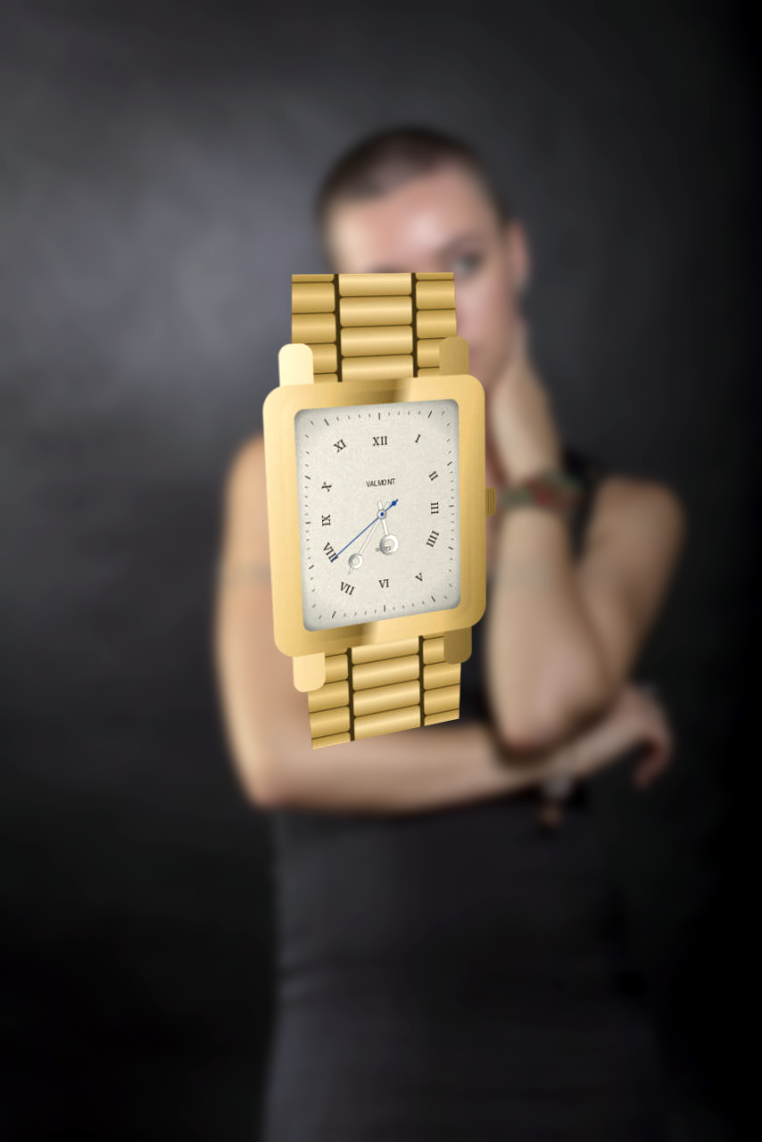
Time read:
5:35:39
